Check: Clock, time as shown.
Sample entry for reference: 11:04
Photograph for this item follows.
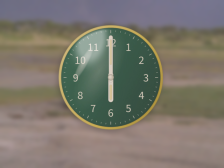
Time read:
6:00
